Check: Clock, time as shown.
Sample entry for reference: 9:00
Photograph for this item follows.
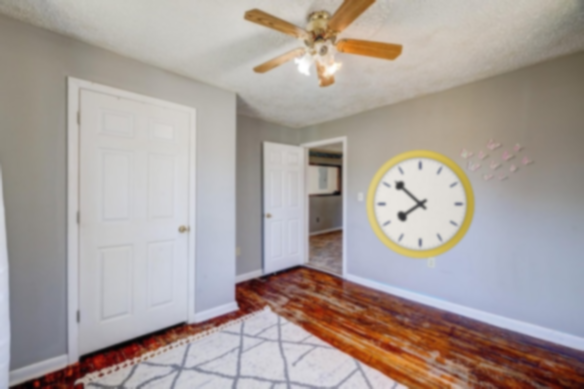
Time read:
7:52
